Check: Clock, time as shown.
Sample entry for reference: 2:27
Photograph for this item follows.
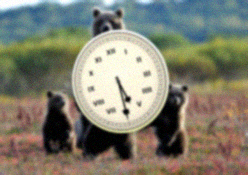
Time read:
5:30
